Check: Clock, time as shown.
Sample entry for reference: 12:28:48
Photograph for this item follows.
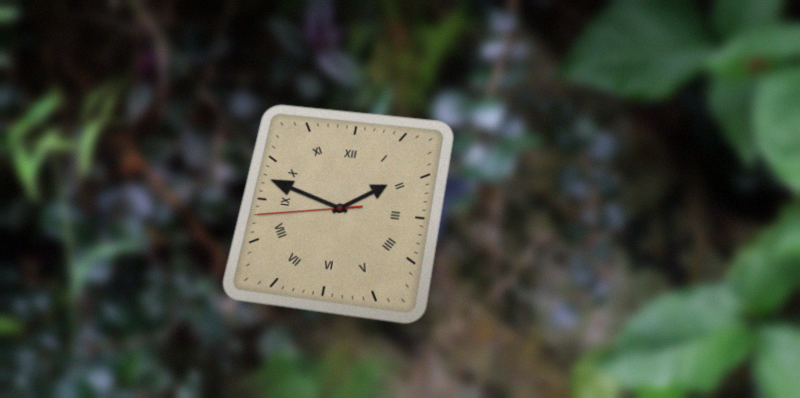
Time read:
1:47:43
